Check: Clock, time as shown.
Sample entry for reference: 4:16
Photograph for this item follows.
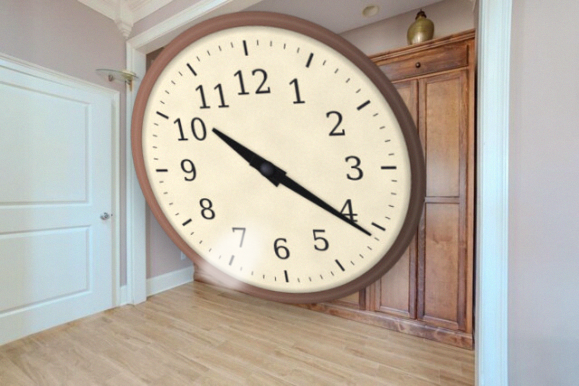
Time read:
10:21
